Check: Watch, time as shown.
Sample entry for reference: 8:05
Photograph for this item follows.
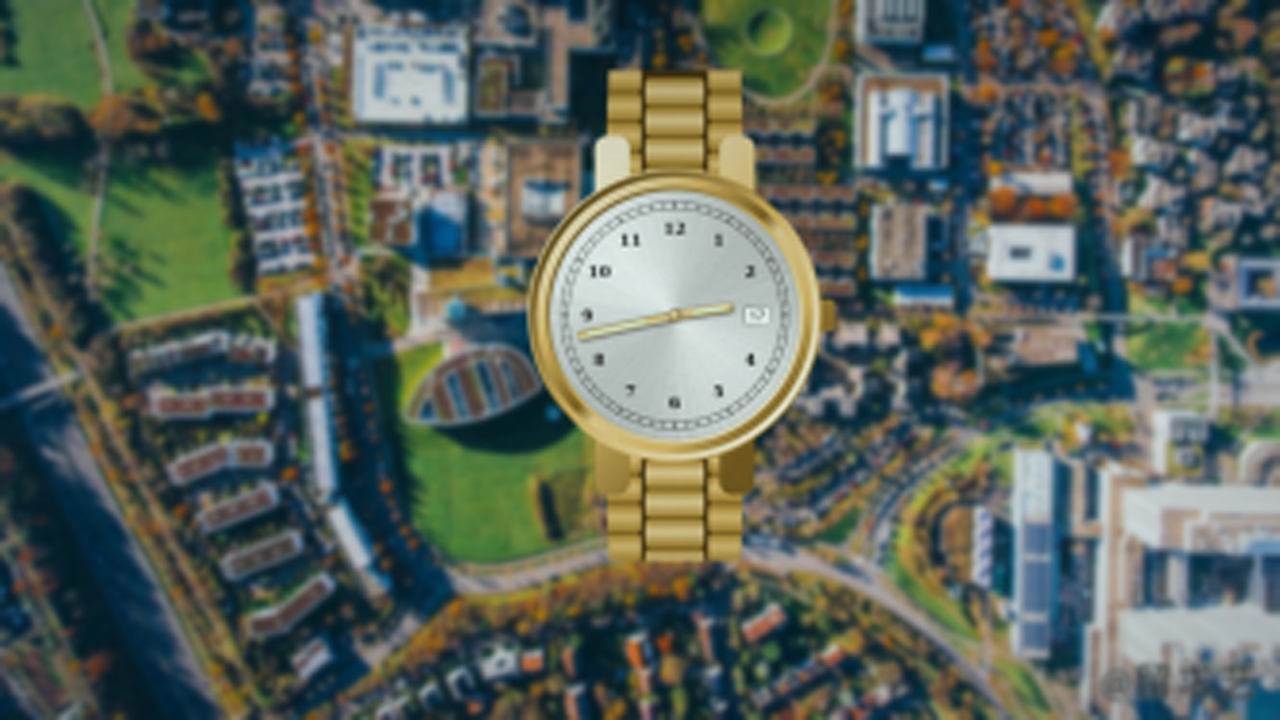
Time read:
2:43
